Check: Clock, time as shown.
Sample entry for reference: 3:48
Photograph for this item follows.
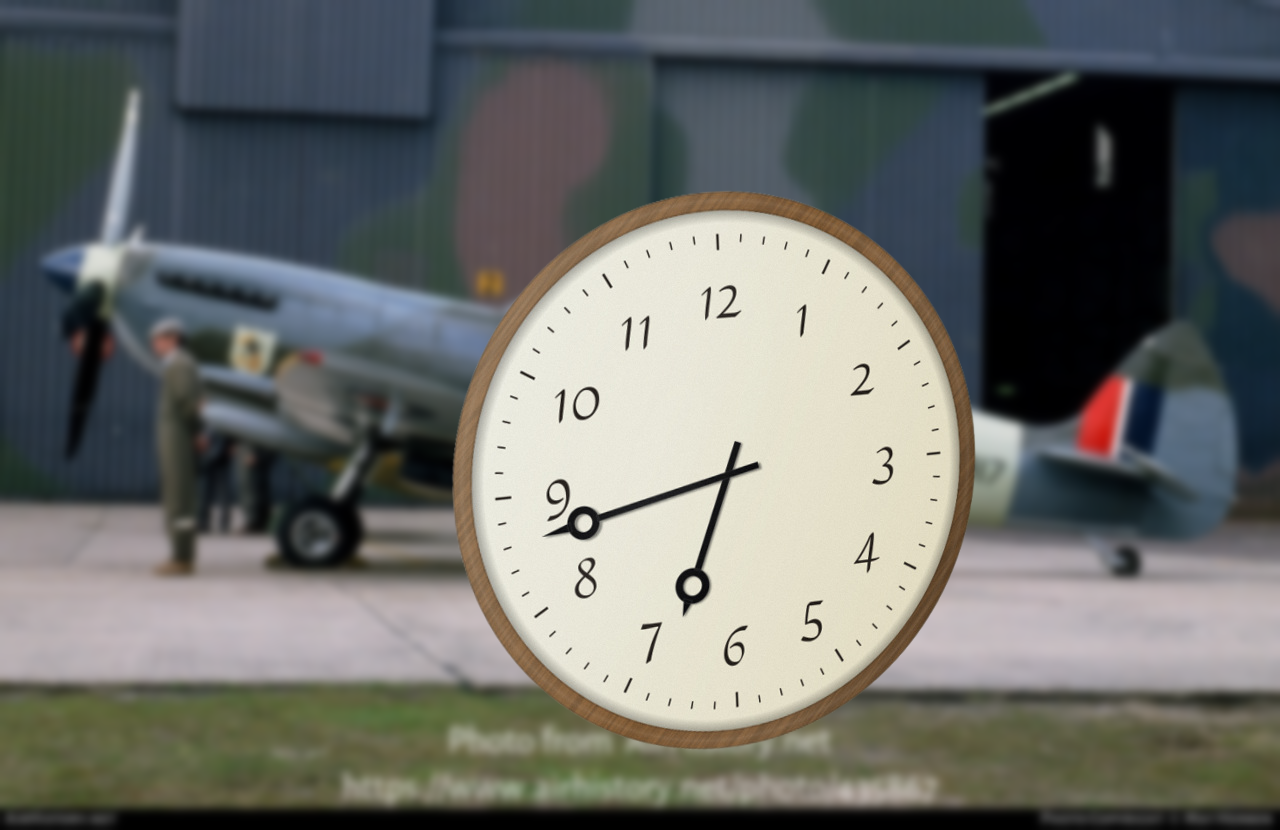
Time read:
6:43
